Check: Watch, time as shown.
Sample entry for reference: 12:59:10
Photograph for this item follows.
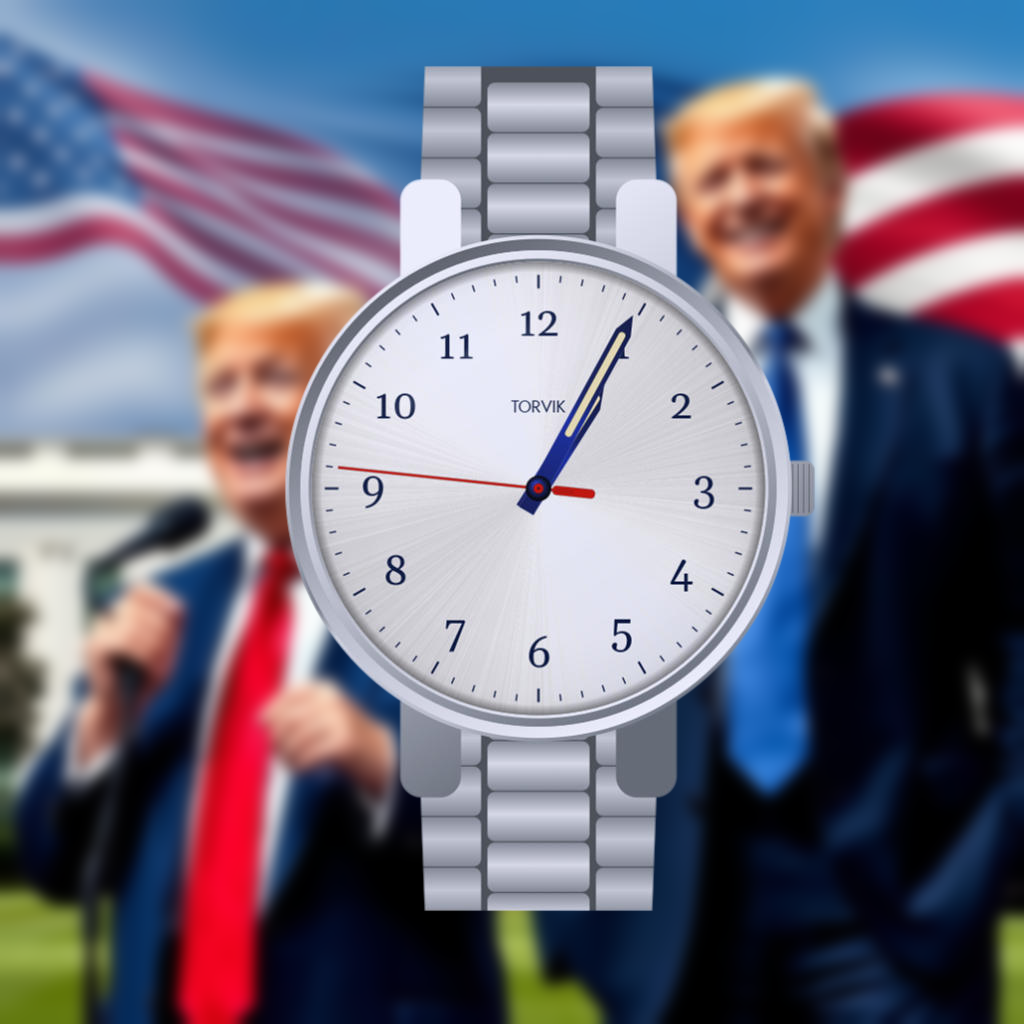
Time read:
1:04:46
